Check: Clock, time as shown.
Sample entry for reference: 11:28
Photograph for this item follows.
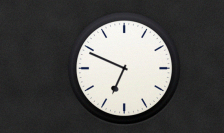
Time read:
6:49
